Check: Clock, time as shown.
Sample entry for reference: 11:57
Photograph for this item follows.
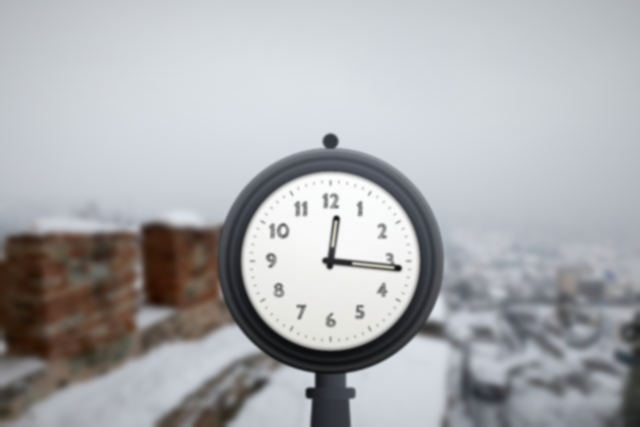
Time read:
12:16
